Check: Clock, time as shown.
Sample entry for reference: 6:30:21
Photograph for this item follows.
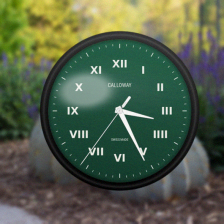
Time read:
3:25:36
